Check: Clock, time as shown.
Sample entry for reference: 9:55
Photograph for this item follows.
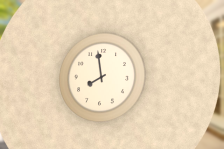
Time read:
7:58
